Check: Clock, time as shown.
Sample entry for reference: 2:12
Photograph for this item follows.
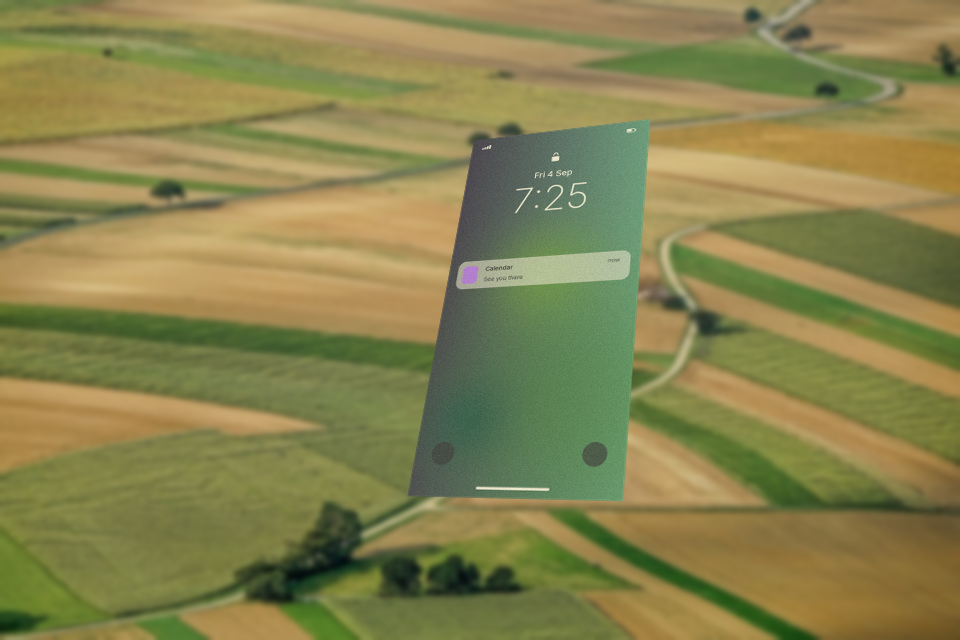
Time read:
7:25
